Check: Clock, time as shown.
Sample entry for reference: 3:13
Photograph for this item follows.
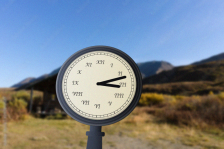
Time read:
3:12
